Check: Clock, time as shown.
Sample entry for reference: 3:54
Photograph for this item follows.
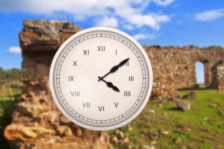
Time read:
4:09
